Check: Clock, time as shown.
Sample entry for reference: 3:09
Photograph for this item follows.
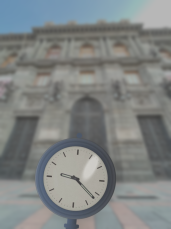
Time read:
9:22
